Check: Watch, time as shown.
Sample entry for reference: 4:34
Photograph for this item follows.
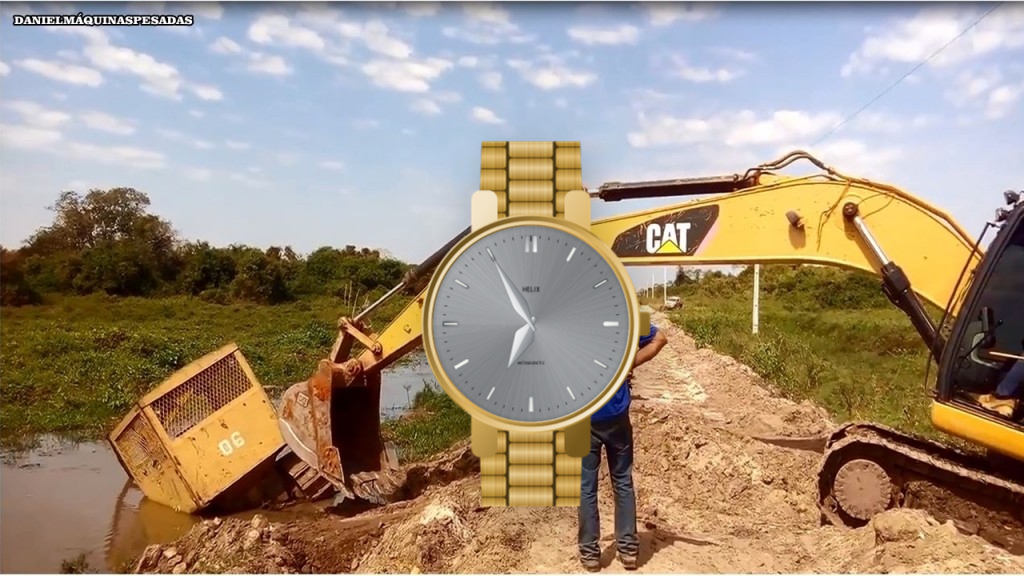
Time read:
6:55
